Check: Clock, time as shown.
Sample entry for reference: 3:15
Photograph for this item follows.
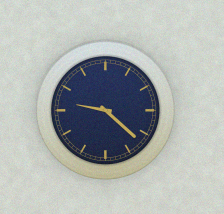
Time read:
9:22
